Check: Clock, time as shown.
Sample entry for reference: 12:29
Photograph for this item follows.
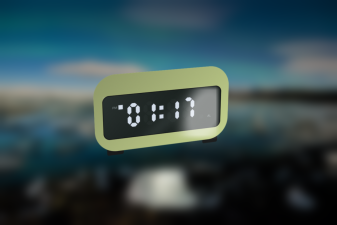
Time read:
1:17
